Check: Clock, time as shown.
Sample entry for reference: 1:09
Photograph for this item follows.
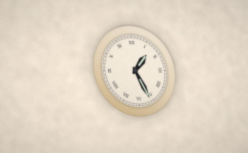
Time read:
1:26
